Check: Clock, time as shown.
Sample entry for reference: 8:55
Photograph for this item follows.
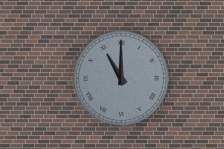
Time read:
11:00
